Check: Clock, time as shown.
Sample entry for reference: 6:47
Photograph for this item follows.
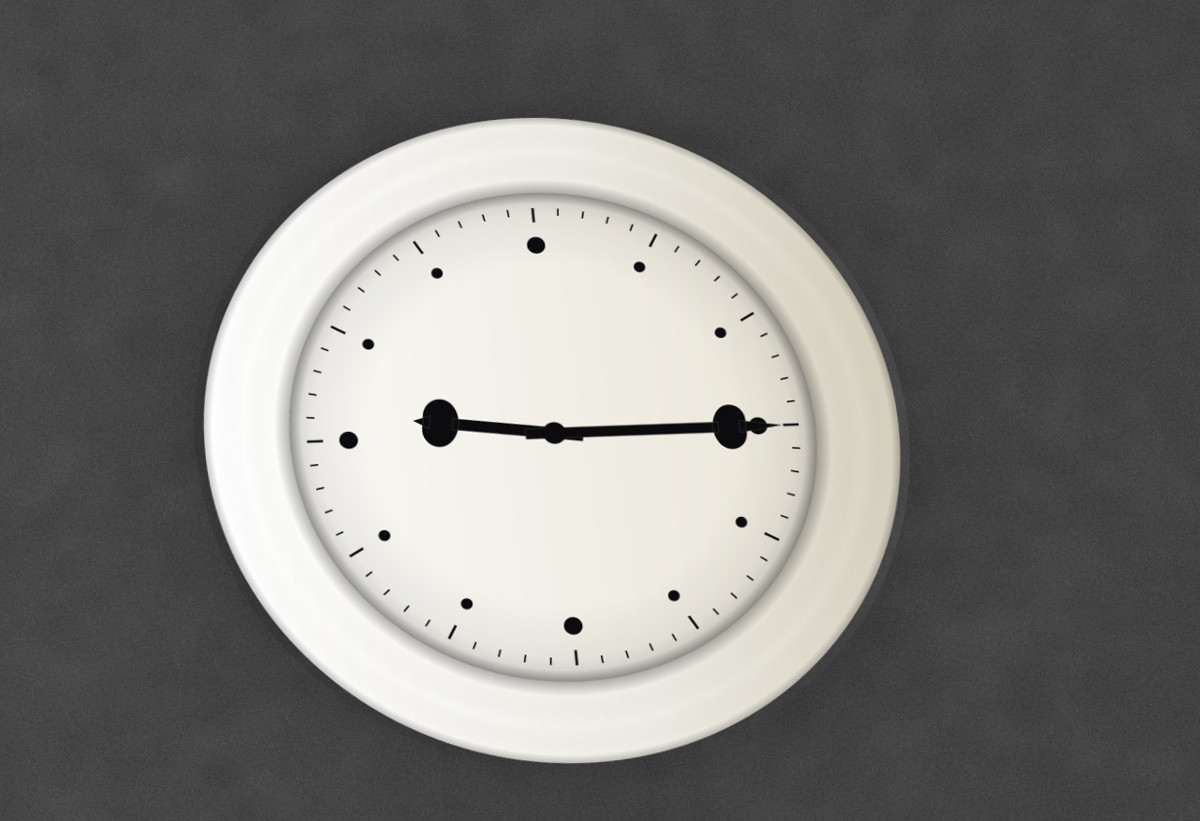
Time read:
9:15
